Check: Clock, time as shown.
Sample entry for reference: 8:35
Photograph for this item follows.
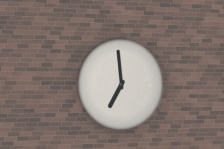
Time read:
6:59
